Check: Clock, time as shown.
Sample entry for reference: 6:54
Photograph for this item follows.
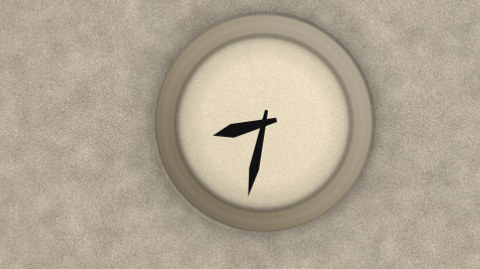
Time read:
8:32
